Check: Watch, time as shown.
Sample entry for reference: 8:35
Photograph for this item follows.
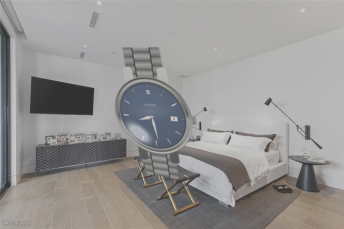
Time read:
8:29
